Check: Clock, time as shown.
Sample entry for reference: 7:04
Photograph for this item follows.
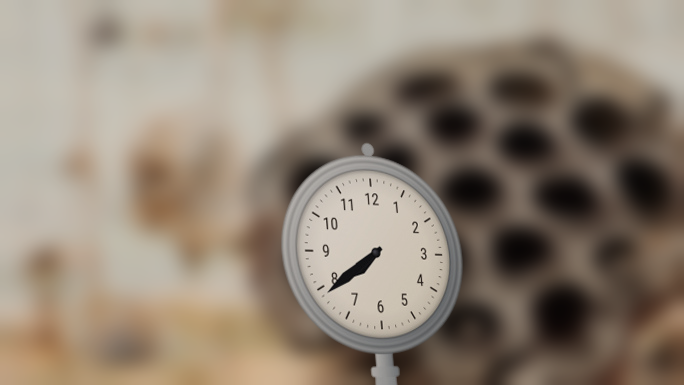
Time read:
7:39
